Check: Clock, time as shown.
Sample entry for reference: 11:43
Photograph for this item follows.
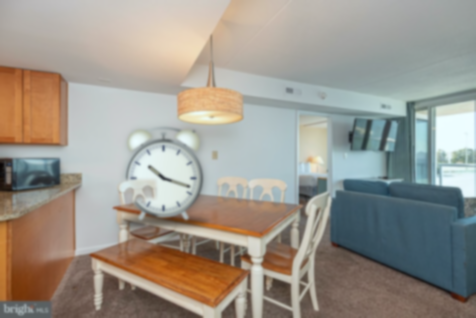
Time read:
10:18
